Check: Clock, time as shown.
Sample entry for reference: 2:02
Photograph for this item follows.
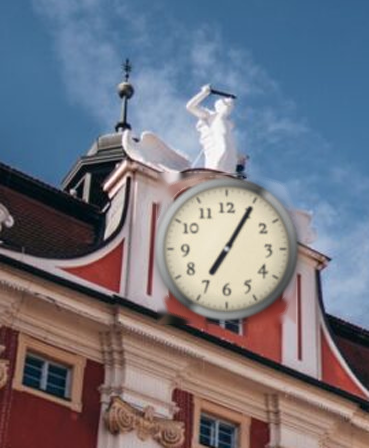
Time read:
7:05
